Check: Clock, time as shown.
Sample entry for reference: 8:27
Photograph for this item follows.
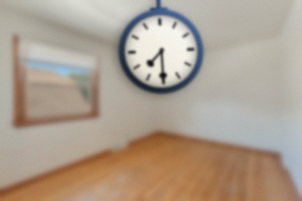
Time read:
7:30
